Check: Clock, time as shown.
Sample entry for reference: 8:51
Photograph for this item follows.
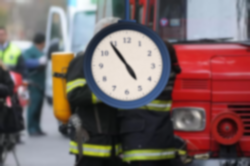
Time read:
4:54
